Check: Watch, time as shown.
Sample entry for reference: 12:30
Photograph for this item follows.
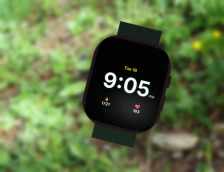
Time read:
9:05
